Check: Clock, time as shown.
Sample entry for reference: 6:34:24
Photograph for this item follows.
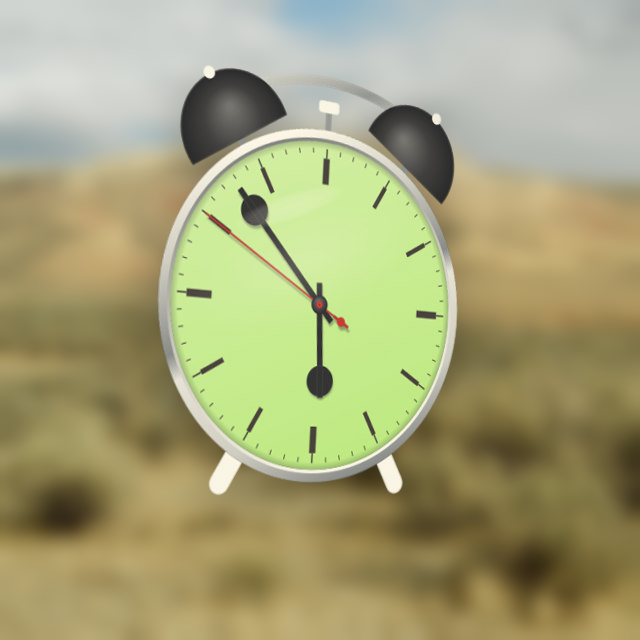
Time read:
5:52:50
